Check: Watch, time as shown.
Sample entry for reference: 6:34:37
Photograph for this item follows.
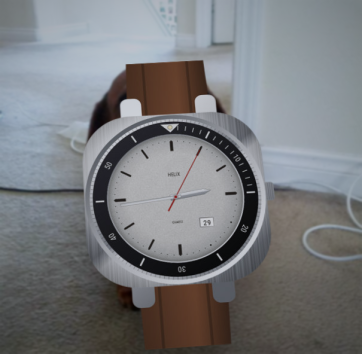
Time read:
2:44:05
